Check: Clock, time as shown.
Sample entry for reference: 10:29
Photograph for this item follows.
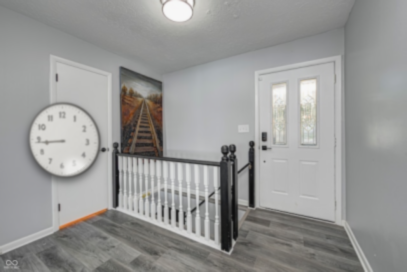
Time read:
8:44
